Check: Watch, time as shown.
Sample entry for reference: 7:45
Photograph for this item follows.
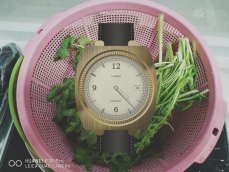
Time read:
4:23
